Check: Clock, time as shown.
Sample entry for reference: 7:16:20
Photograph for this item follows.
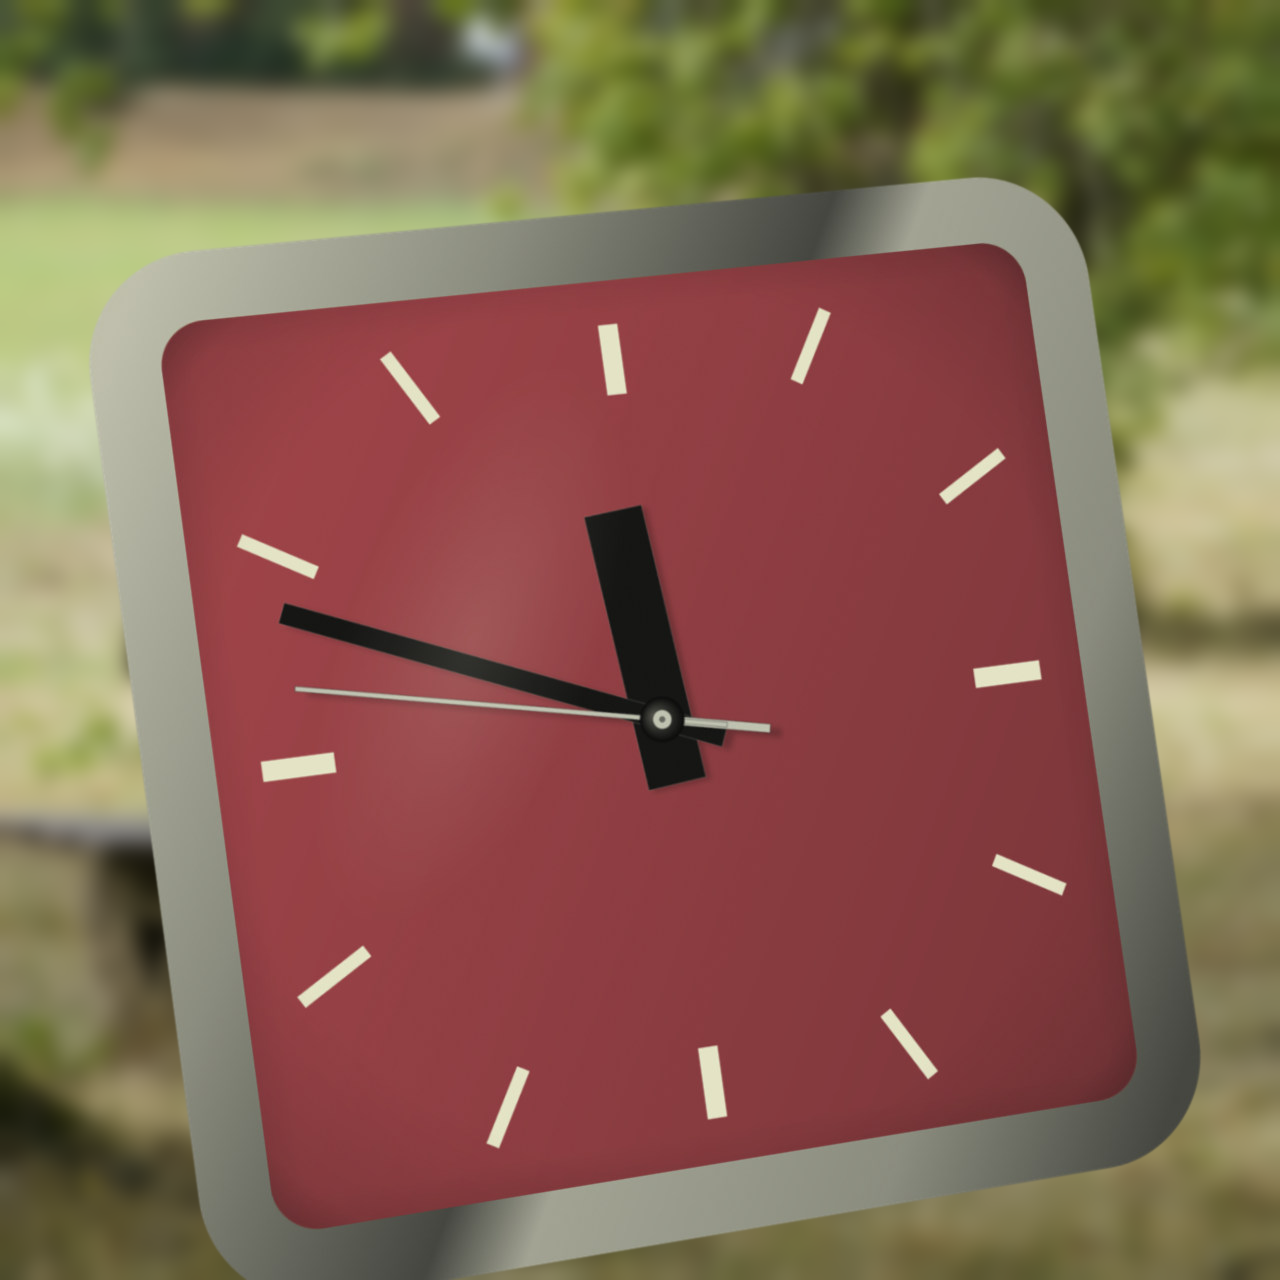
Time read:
11:48:47
